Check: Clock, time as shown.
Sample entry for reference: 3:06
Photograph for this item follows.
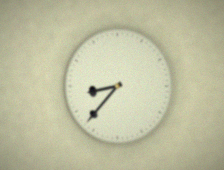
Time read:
8:37
